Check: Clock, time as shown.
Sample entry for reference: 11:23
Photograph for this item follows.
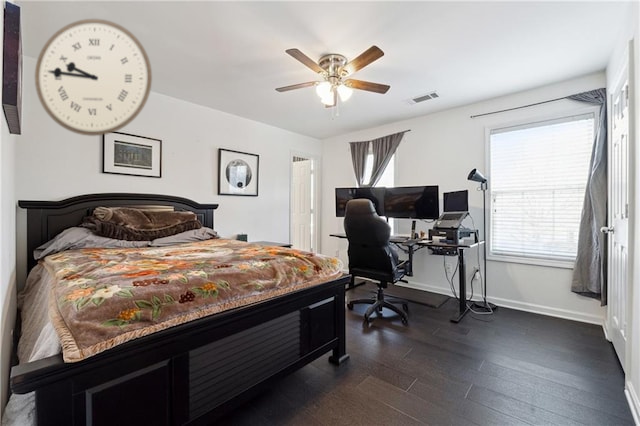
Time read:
9:46
